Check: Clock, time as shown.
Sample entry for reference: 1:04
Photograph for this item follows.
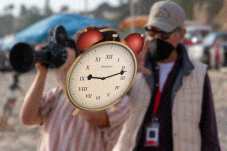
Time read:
9:12
